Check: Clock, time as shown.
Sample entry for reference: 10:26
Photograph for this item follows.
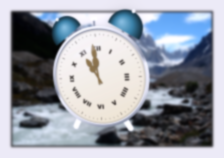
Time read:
10:59
